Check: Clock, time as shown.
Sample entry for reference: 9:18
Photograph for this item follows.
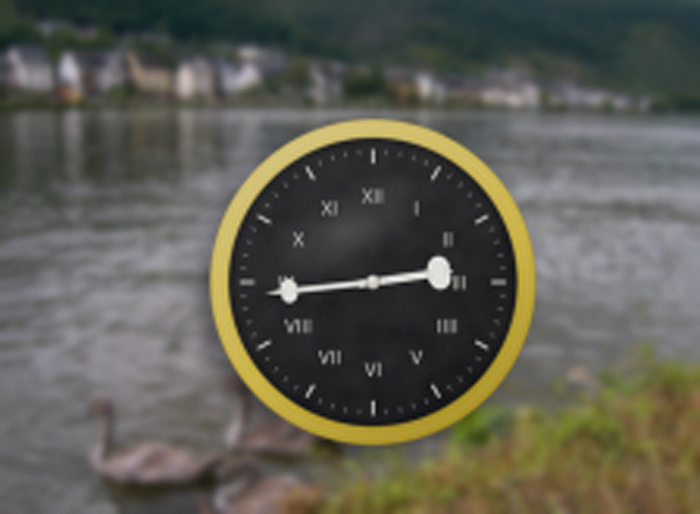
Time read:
2:44
